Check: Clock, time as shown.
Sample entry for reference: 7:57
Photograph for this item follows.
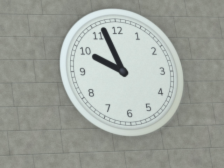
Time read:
9:57
